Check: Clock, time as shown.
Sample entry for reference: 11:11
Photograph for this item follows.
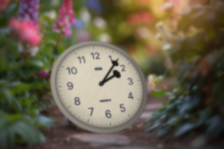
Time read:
2:07
